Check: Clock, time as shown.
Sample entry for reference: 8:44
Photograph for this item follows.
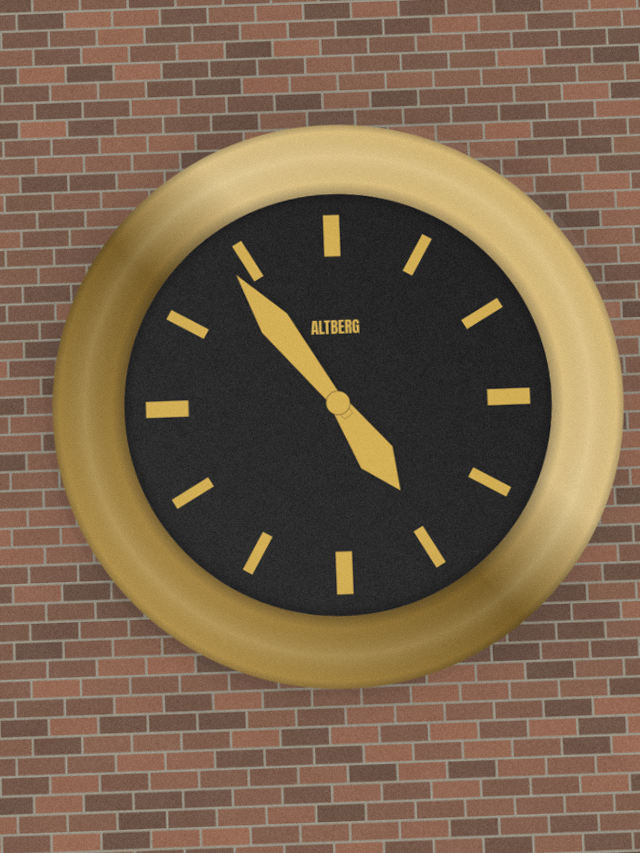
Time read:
4:54
